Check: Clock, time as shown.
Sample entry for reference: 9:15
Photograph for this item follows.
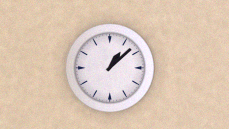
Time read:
1:08
